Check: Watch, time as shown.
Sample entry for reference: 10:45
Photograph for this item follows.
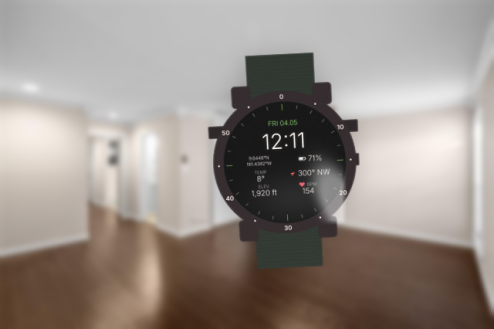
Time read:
12:11
